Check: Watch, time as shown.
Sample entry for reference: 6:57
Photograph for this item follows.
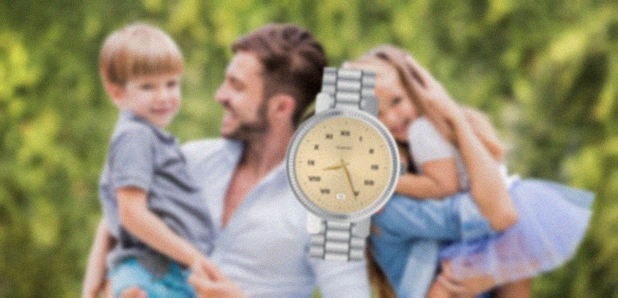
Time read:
8:26
